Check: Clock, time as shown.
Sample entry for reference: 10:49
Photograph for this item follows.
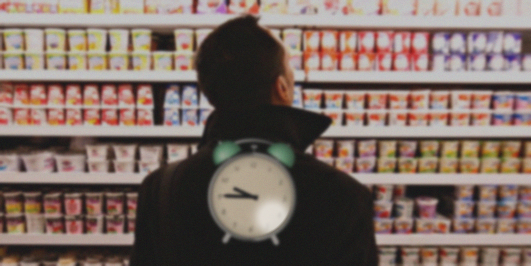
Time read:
9:45
